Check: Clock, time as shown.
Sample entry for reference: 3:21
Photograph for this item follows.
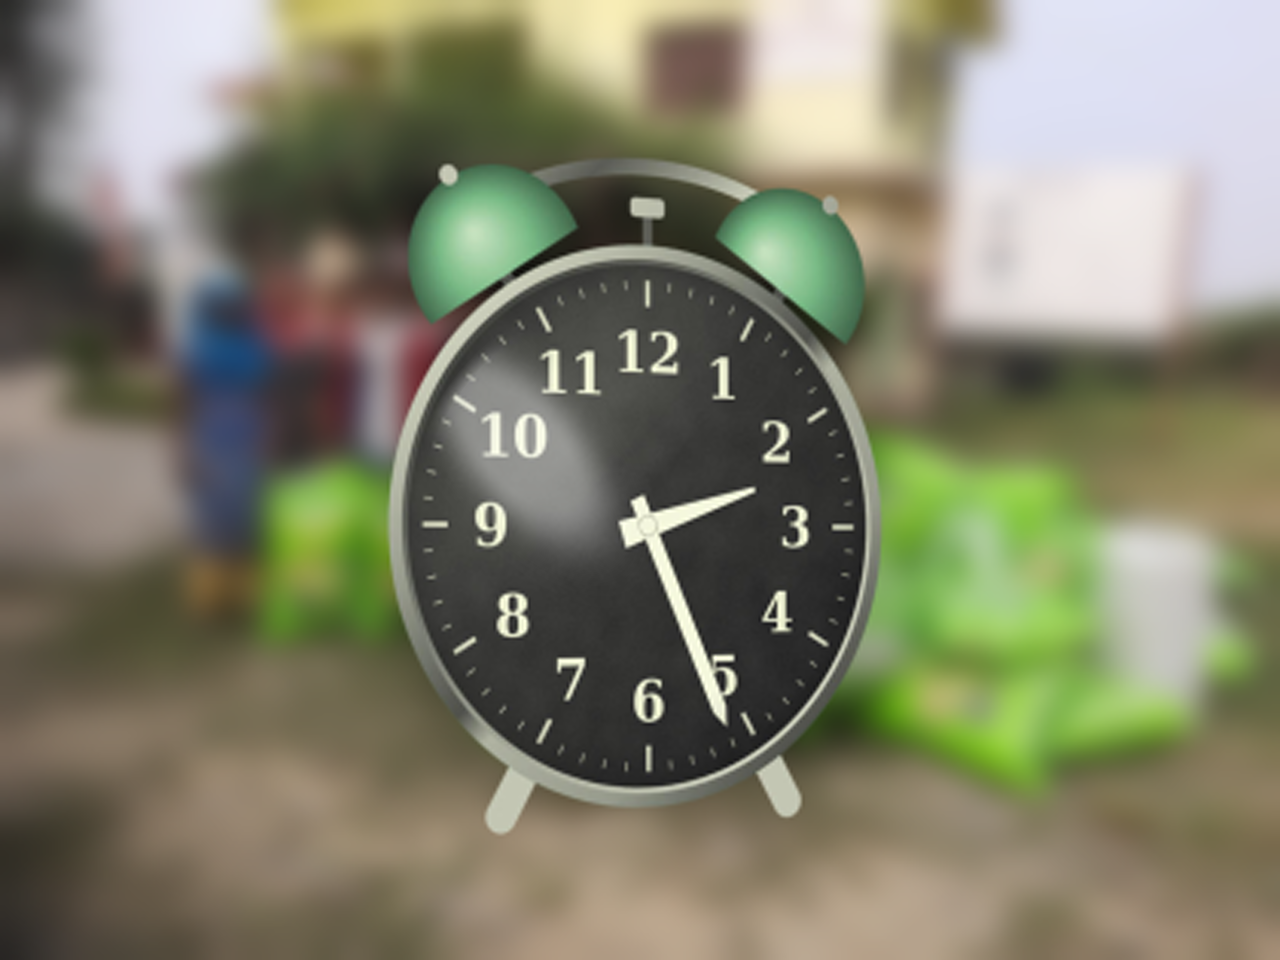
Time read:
2:26
